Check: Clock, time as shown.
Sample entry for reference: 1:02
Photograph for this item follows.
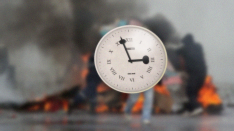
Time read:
2:57
